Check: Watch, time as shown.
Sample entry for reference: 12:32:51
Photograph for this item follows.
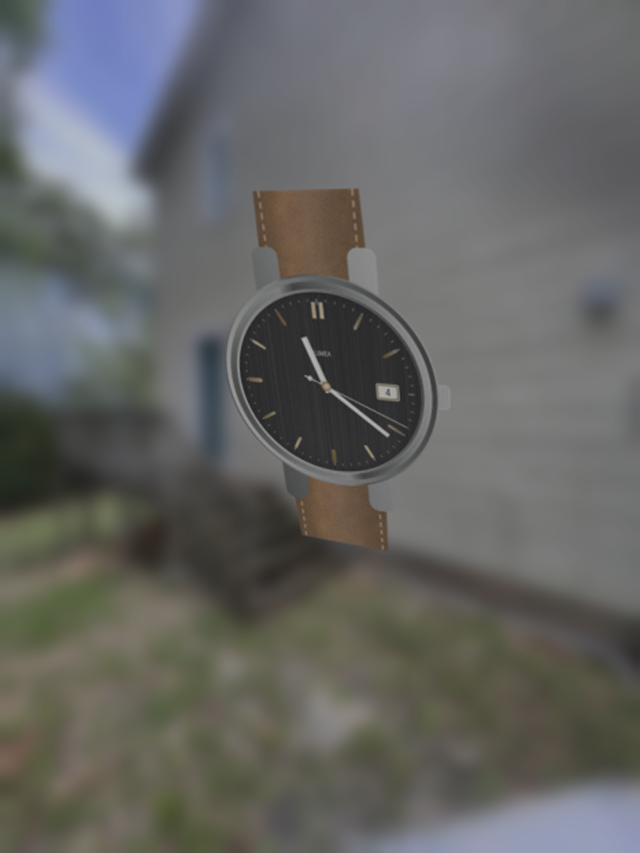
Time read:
11:21:19
